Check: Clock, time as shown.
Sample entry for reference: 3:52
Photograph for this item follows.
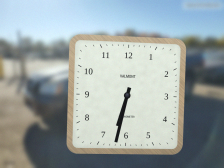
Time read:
6:32
